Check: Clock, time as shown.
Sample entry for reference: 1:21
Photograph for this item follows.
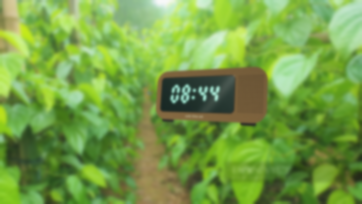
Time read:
8:44
